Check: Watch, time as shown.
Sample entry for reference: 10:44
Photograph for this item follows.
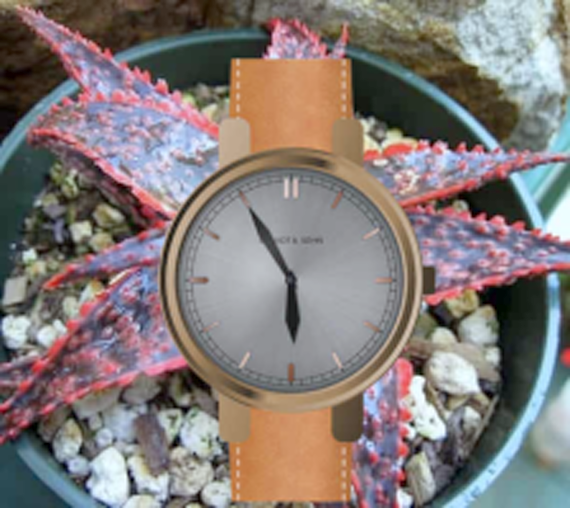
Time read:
5:55
